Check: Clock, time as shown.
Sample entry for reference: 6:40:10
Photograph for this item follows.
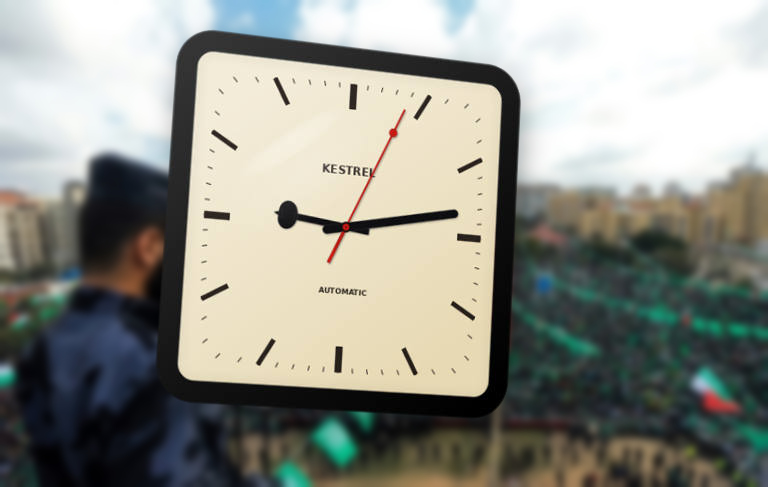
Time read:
9:13:04
